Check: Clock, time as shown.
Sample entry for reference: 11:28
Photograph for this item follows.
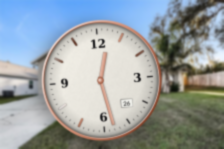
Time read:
12:28
